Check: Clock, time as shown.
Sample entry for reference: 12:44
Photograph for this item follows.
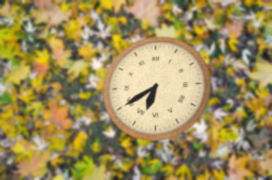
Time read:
6:40
